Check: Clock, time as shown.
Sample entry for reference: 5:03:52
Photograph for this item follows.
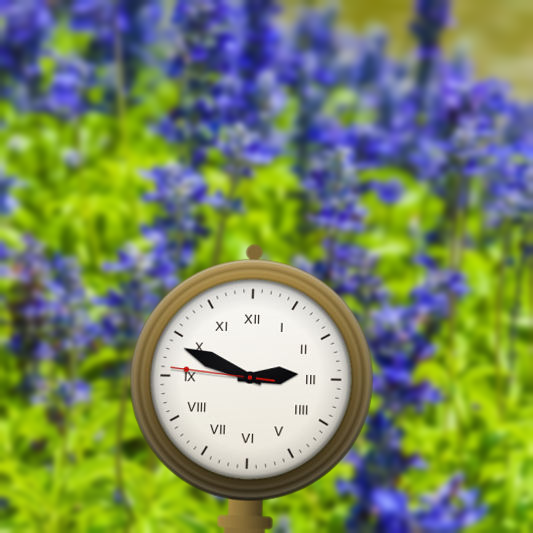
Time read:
2:48:46
